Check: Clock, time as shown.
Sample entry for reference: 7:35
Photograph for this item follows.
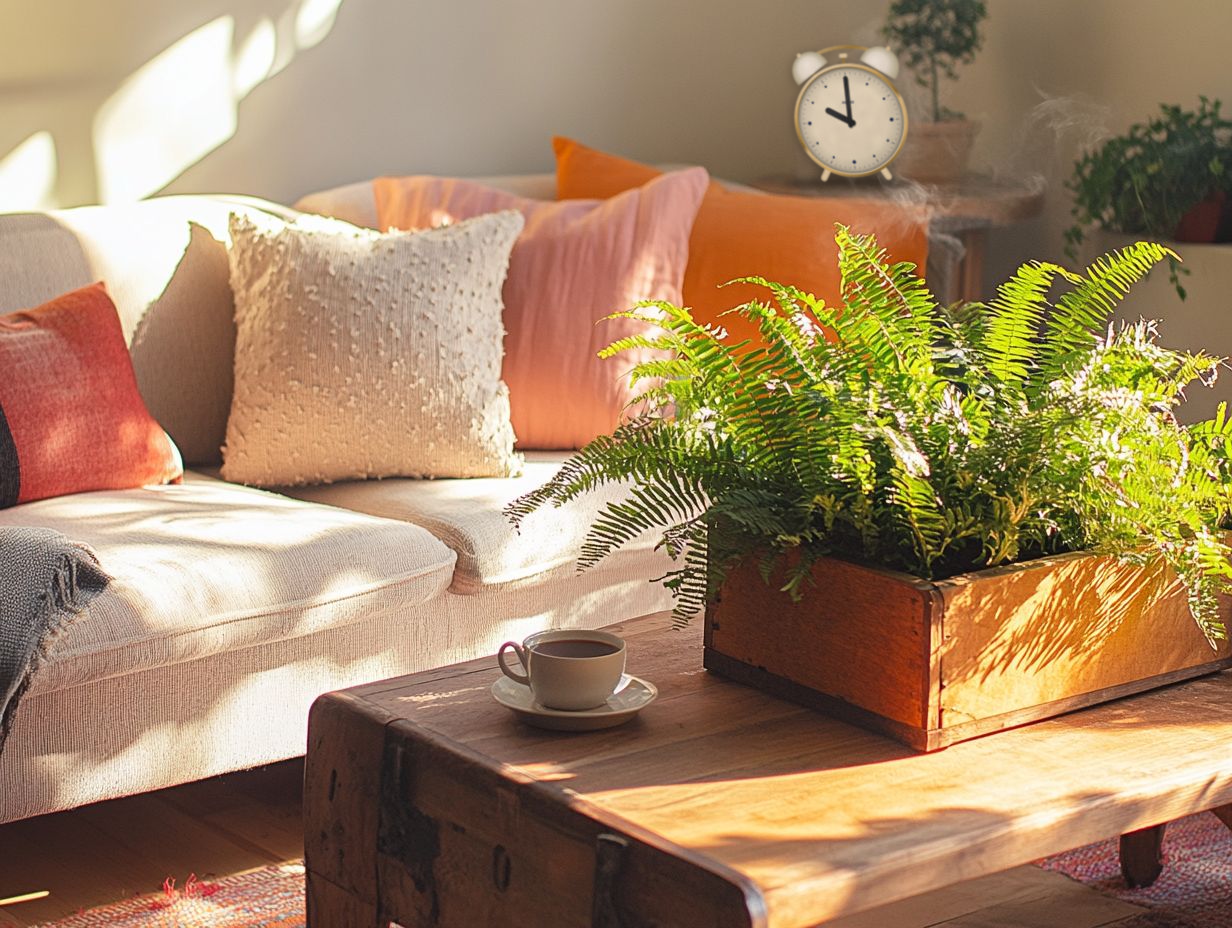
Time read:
10:00
